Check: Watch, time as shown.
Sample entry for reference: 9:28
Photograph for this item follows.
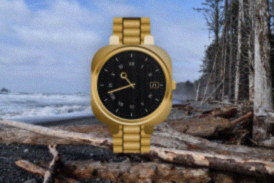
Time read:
10:42
